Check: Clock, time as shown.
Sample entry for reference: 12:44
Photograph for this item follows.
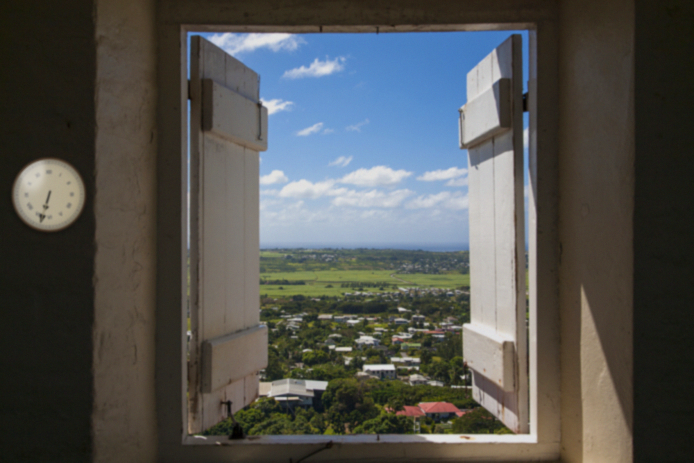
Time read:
6:33
